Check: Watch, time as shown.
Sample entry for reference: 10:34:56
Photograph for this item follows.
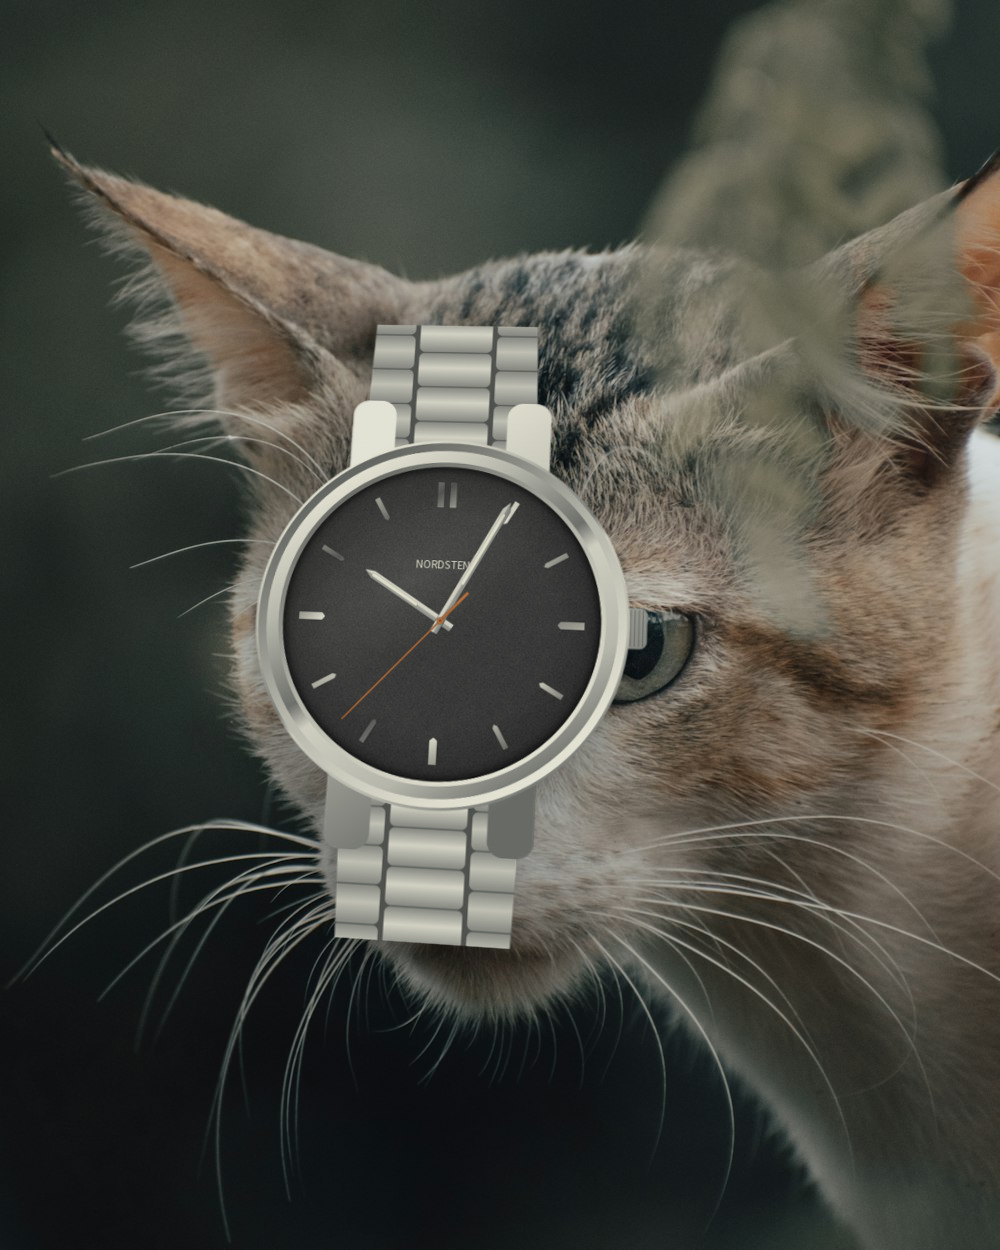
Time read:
10:04:37
